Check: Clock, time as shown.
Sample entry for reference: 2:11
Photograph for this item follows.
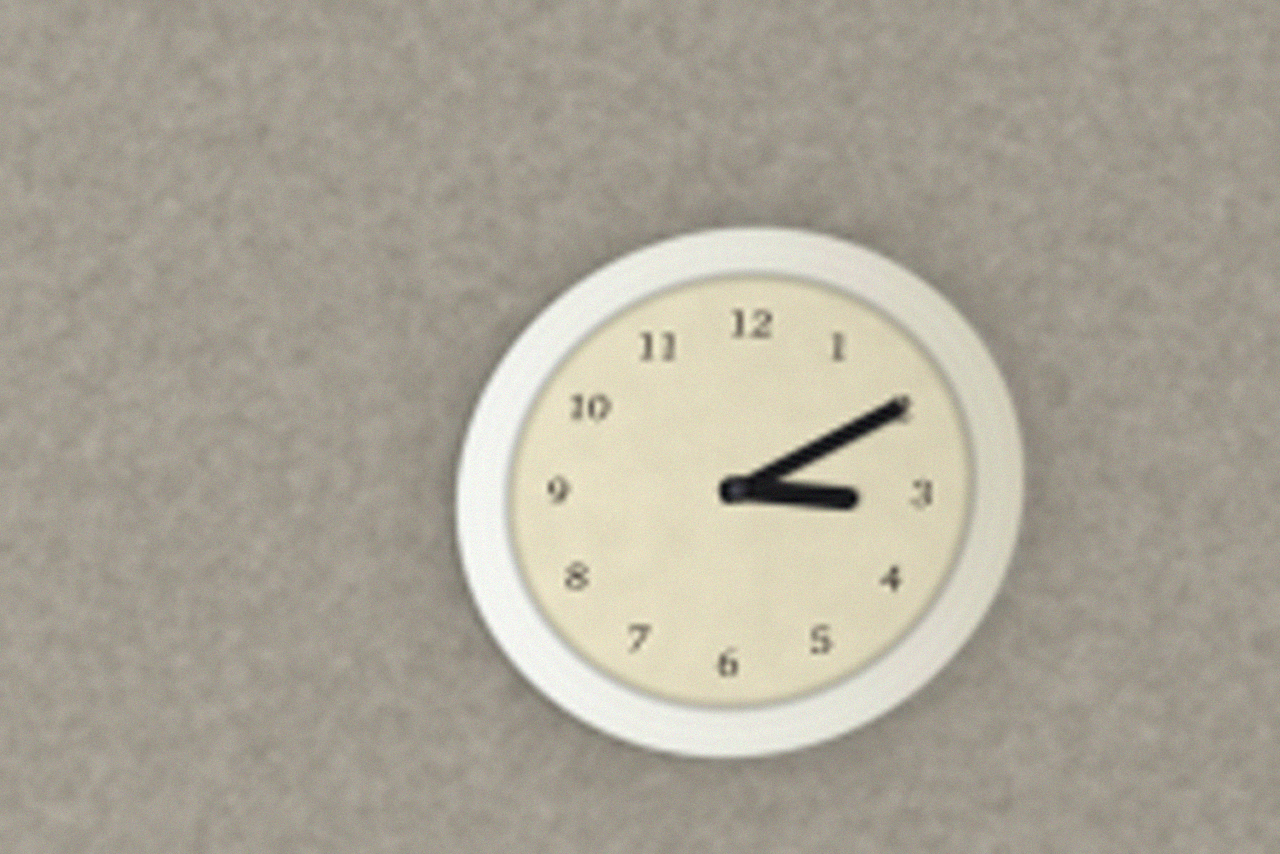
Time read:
3:10
